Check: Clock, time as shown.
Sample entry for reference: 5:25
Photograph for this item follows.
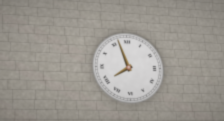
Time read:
7:57
